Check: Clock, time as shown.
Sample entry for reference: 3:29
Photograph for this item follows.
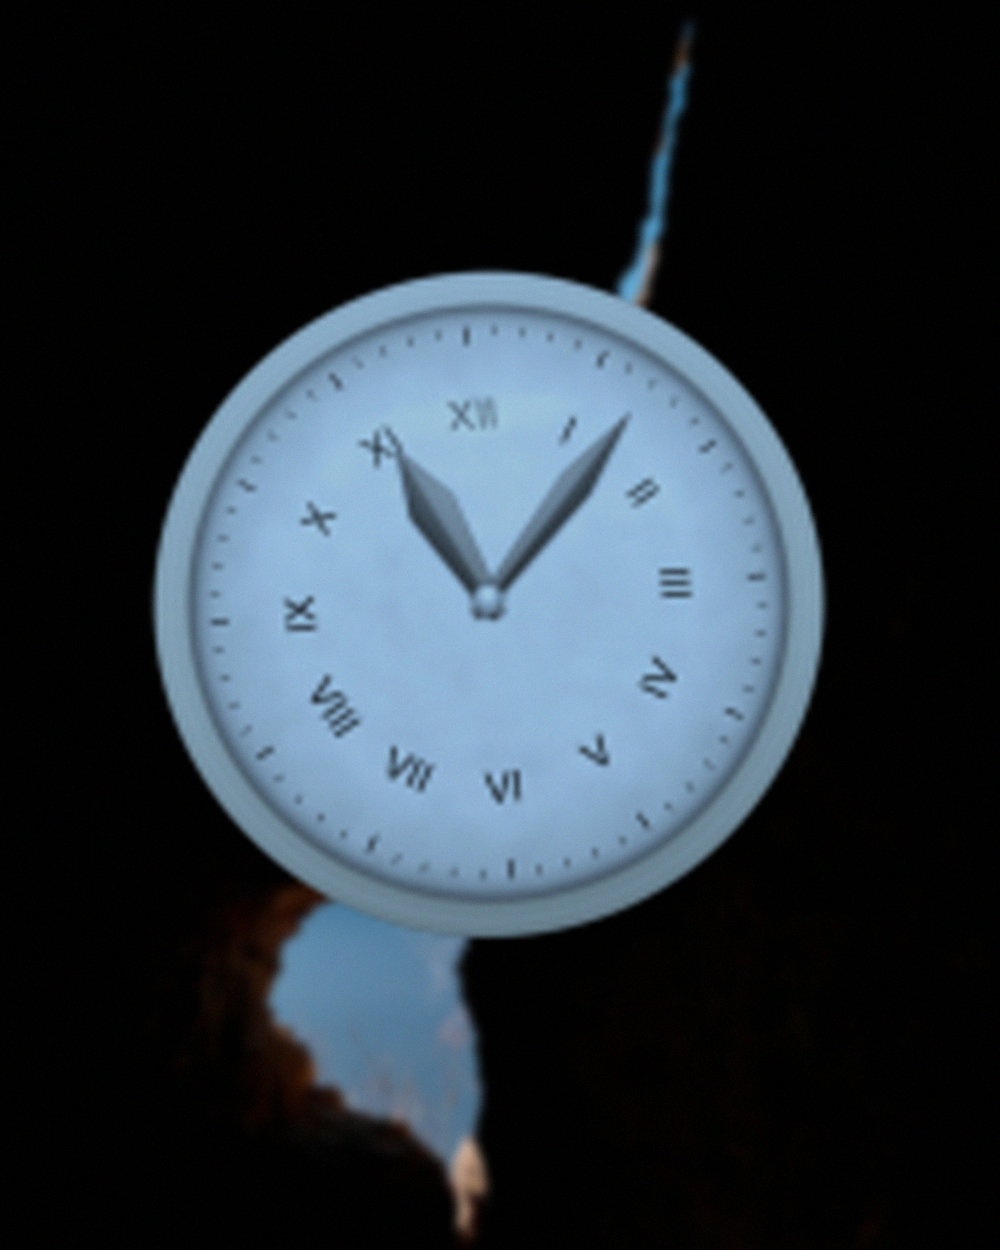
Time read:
11:07
